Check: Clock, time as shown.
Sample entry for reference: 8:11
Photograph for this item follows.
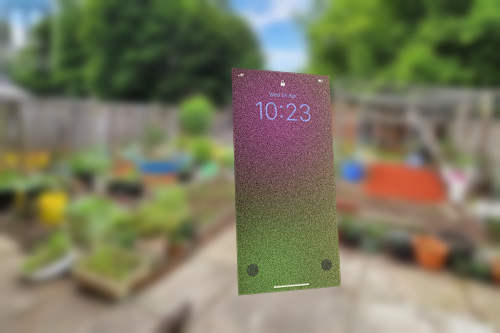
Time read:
10:23
